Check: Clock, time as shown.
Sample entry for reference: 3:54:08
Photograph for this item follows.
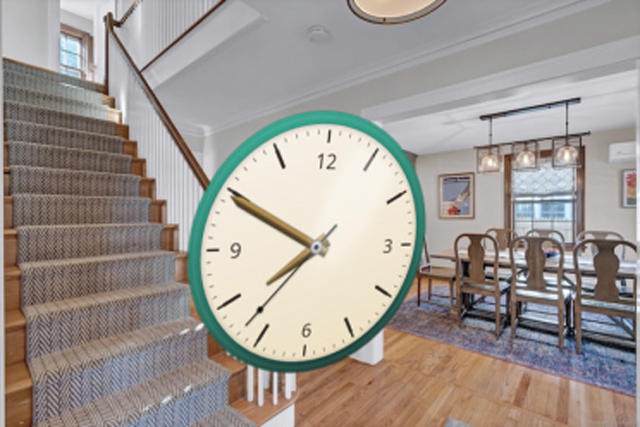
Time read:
7:49:37
